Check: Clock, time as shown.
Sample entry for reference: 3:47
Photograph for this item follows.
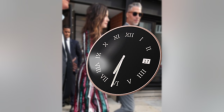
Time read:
6:31
